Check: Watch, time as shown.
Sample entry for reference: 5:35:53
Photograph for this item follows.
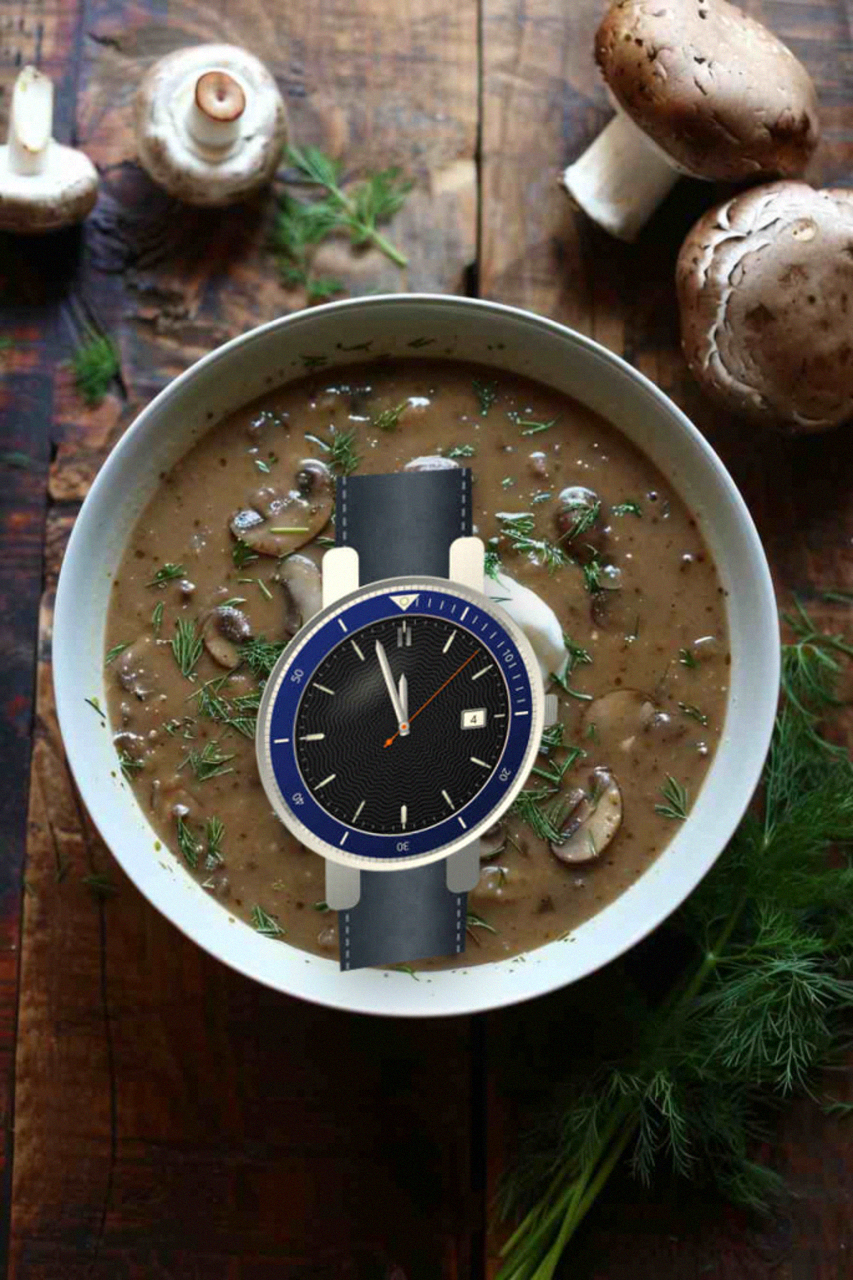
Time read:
11:57:08
